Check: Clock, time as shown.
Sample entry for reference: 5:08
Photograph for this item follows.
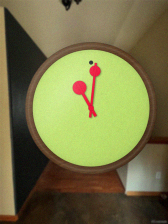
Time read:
11:01
